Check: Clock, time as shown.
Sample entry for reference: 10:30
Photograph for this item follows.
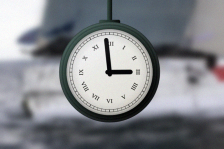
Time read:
2:59
